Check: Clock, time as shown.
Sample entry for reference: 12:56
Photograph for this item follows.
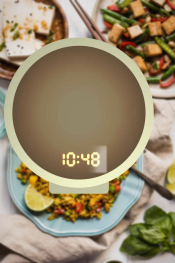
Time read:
10:48
